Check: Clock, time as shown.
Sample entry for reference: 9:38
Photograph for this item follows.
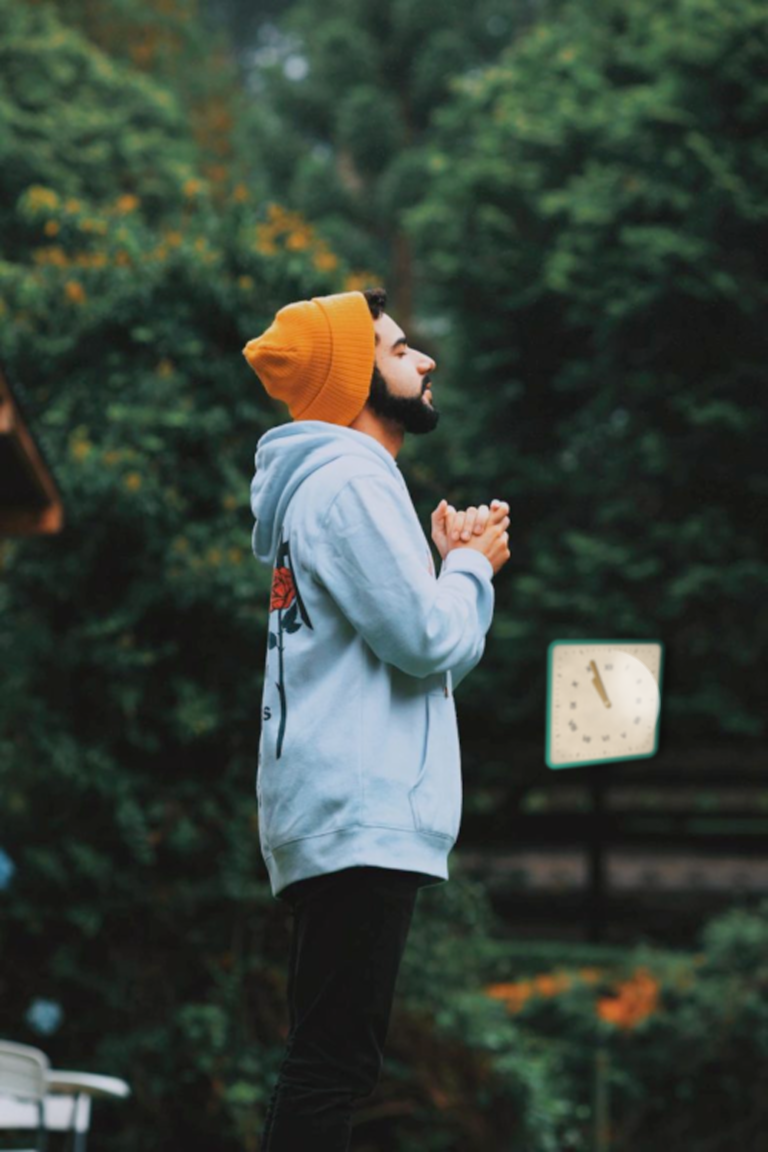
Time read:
10:56
